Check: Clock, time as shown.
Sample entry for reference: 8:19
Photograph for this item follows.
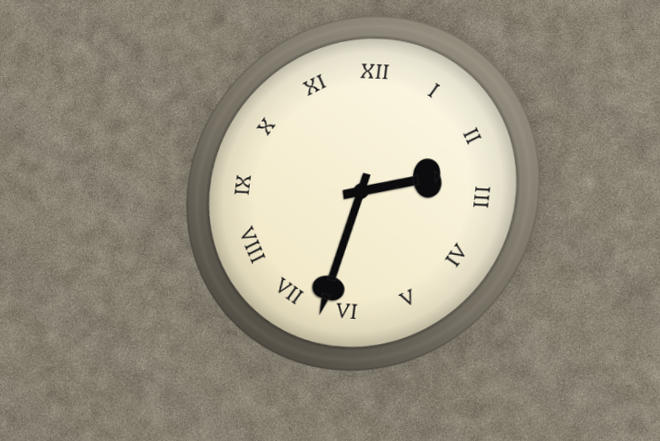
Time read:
2:32
